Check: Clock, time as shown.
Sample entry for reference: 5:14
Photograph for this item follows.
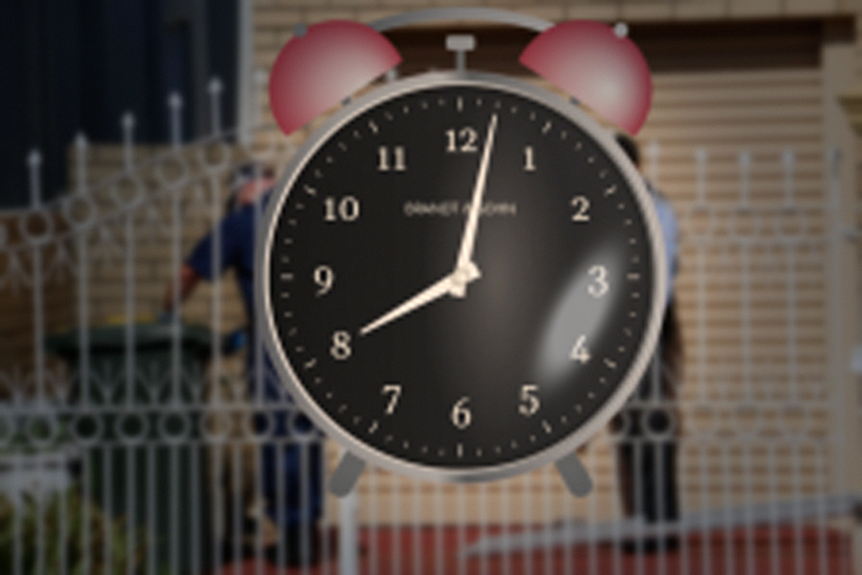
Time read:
8:02
